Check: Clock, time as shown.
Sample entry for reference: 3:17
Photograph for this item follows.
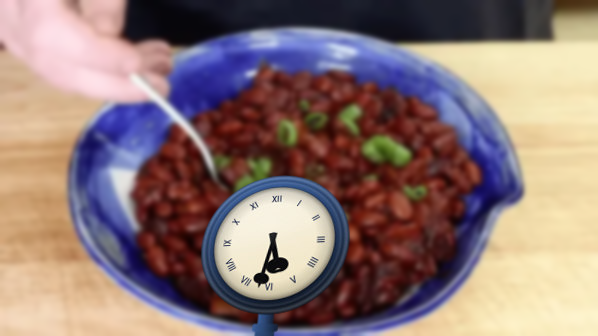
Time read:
5:32
